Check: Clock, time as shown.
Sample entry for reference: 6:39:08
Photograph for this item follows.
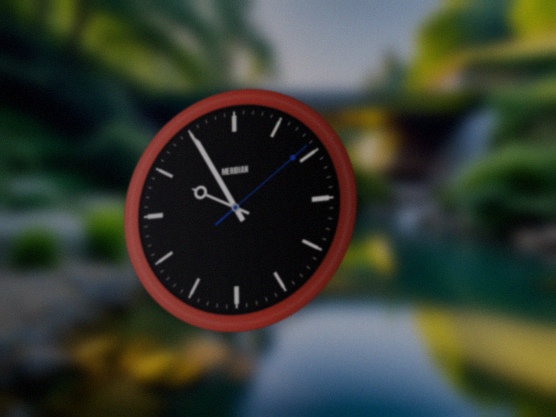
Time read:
9:55:09
